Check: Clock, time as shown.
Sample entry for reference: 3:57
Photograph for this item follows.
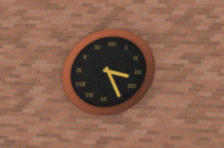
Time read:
3:25
